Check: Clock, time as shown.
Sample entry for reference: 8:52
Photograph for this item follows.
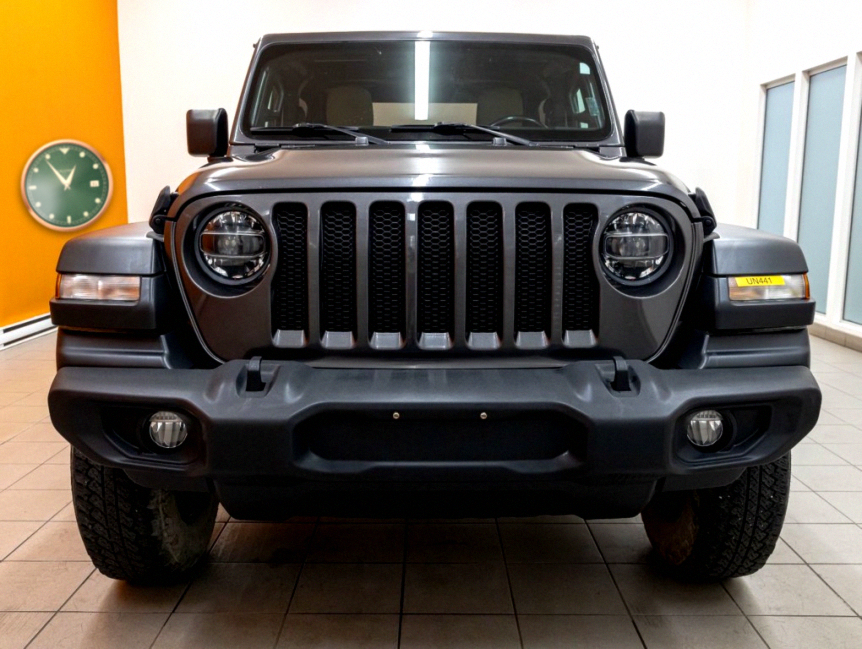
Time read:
12:54
